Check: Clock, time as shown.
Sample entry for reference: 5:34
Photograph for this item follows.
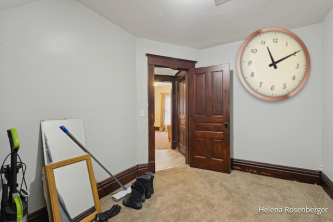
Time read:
11:10
